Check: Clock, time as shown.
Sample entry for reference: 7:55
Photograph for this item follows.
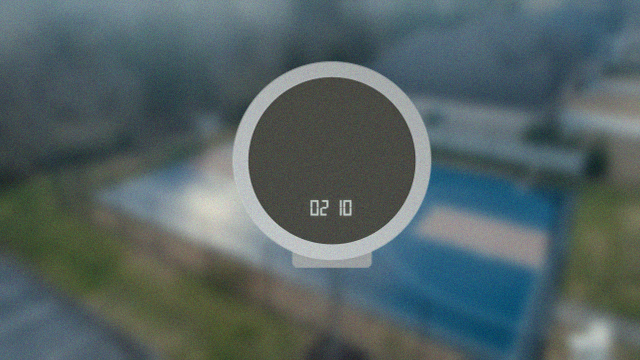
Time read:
2:10
